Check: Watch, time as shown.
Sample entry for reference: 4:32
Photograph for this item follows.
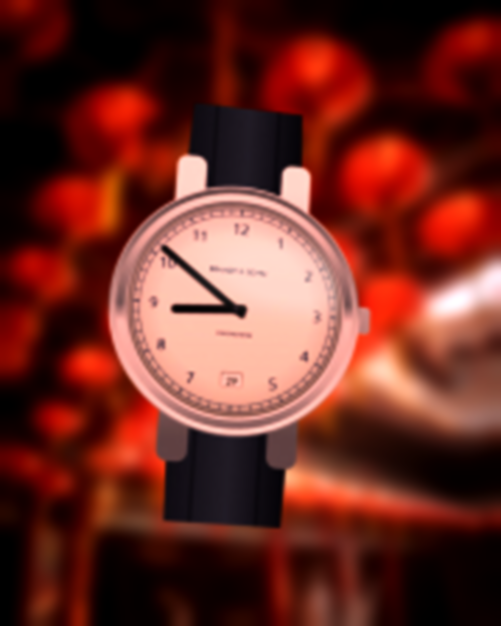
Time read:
8:51
